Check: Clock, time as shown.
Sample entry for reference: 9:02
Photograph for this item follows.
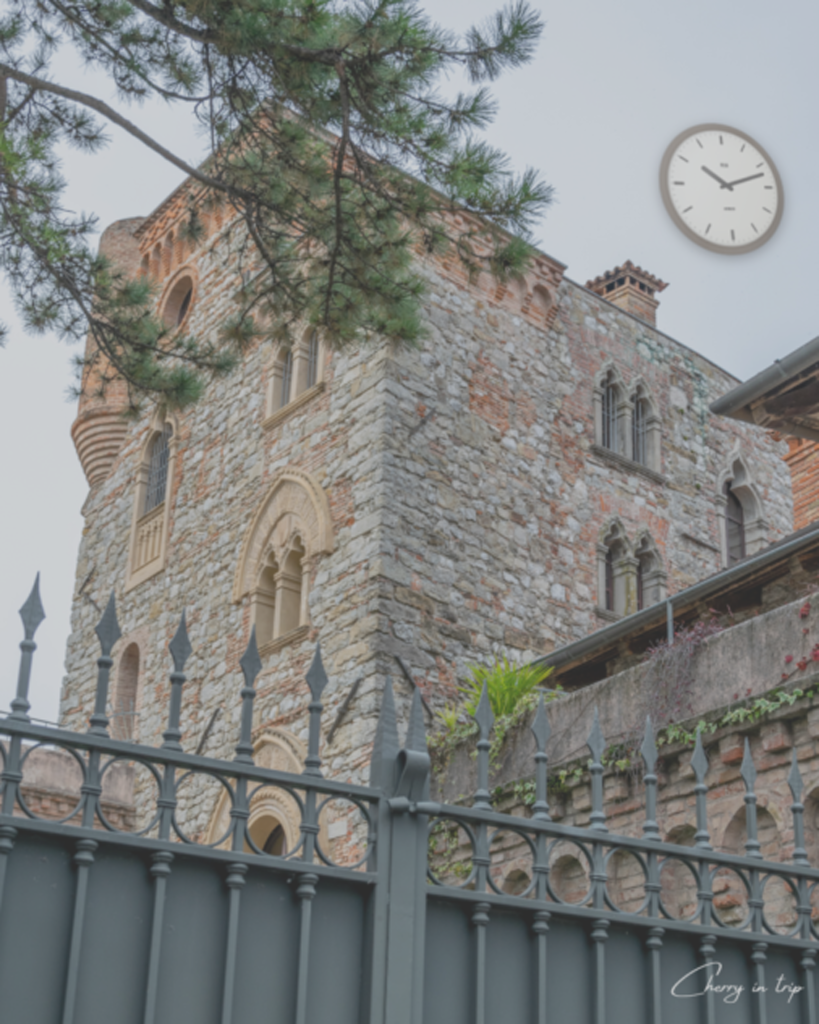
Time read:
10:12
